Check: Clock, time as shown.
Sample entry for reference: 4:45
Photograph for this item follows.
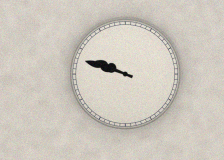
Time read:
9:48
